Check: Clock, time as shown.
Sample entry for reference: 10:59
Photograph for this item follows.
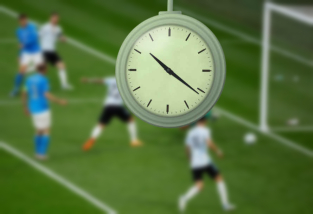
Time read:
10:21
